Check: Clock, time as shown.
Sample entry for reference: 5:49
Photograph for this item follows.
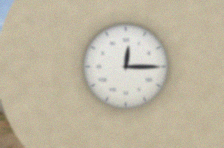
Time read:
12:15
